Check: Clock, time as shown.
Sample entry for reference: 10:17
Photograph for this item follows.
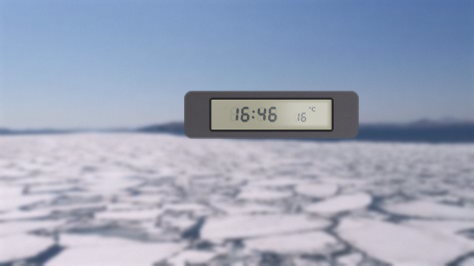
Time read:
16:46
